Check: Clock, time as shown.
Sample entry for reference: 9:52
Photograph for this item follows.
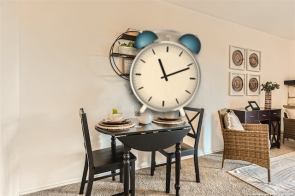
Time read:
11:11
